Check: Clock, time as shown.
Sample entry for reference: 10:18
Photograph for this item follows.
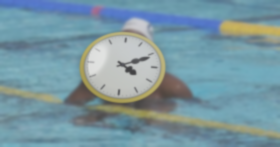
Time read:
4:11
